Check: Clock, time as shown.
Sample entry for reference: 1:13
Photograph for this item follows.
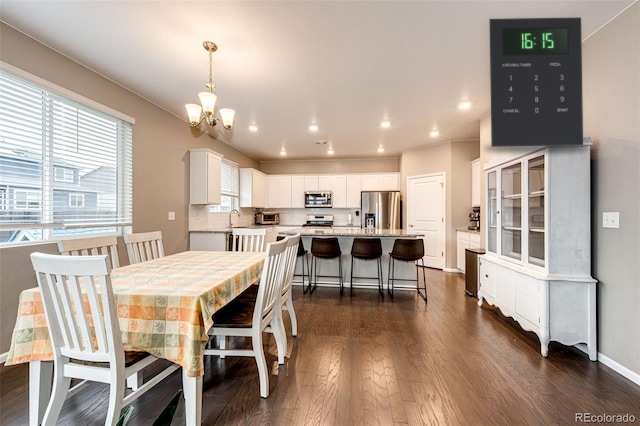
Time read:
16:15
